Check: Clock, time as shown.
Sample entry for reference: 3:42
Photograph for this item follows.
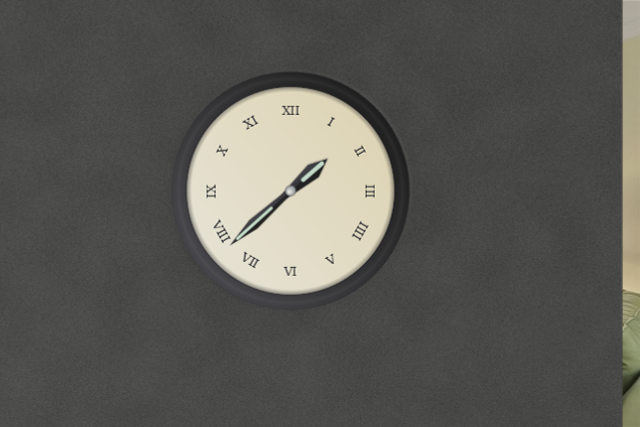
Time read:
1:38
